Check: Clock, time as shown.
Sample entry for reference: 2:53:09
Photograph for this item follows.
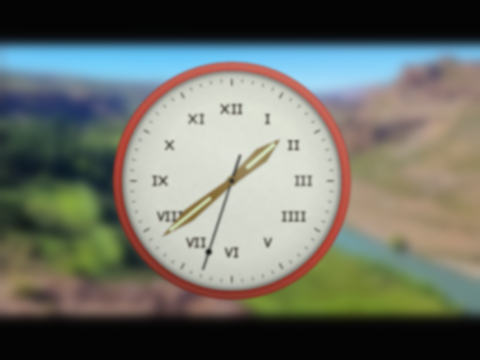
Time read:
1:38:33
